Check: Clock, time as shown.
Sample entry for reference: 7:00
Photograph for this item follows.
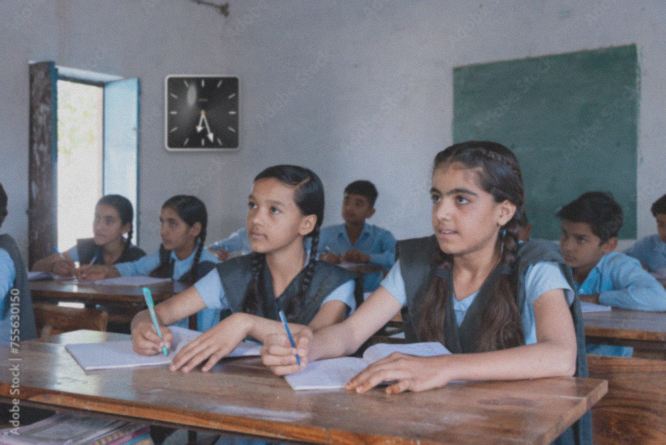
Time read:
6:27
